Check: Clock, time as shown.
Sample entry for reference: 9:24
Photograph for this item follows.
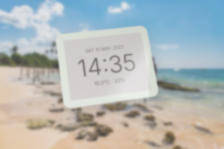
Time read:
14:35
